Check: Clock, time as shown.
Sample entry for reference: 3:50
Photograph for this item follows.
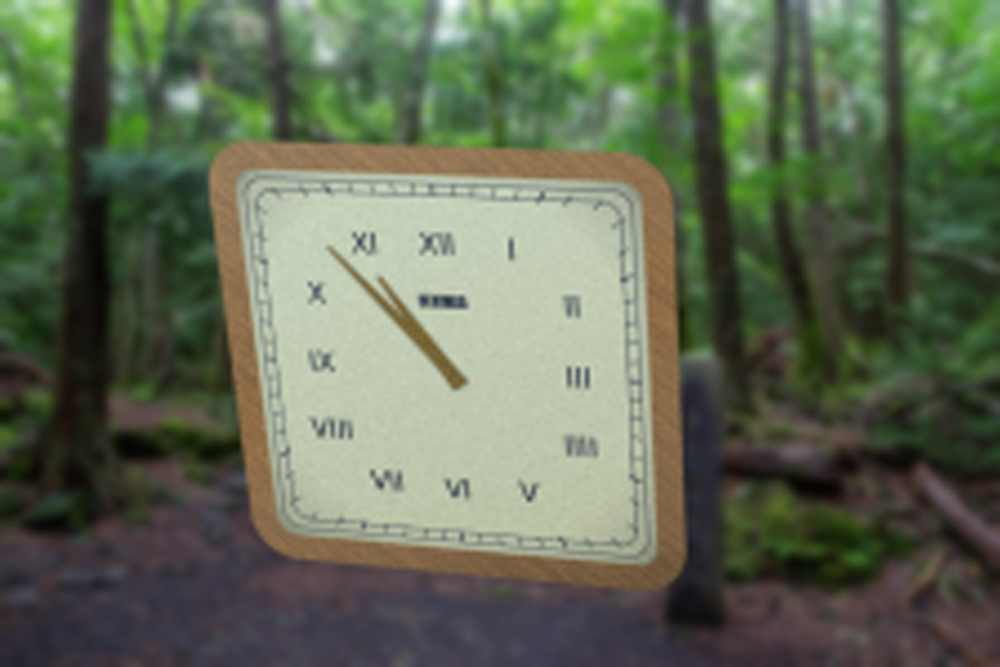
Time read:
10:53
